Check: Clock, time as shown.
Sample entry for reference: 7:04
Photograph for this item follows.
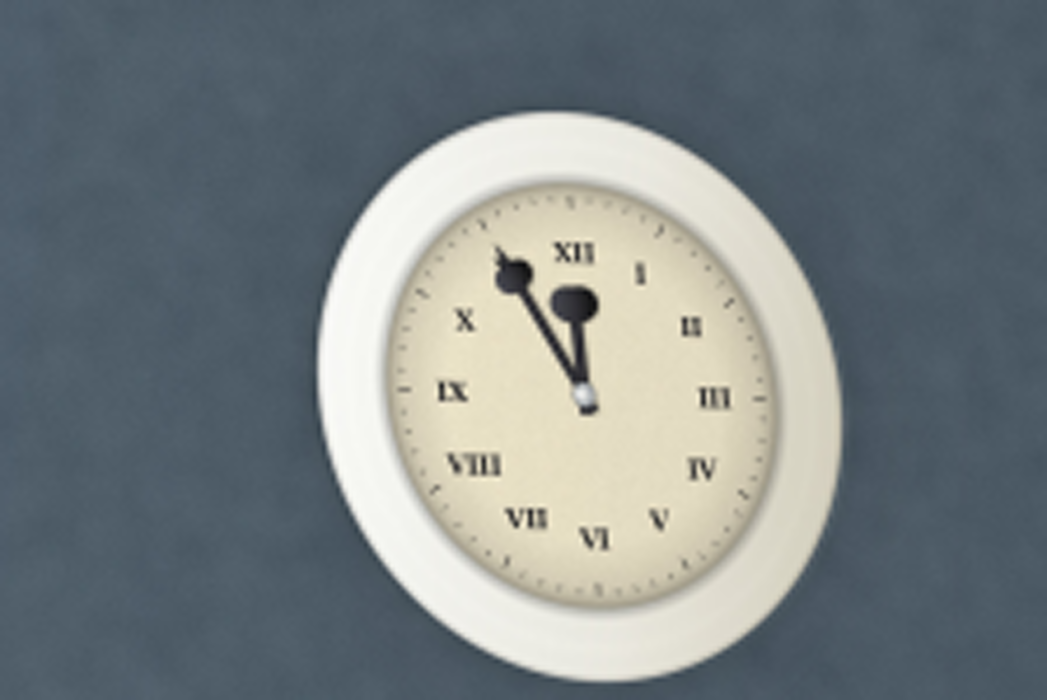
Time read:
11:55
